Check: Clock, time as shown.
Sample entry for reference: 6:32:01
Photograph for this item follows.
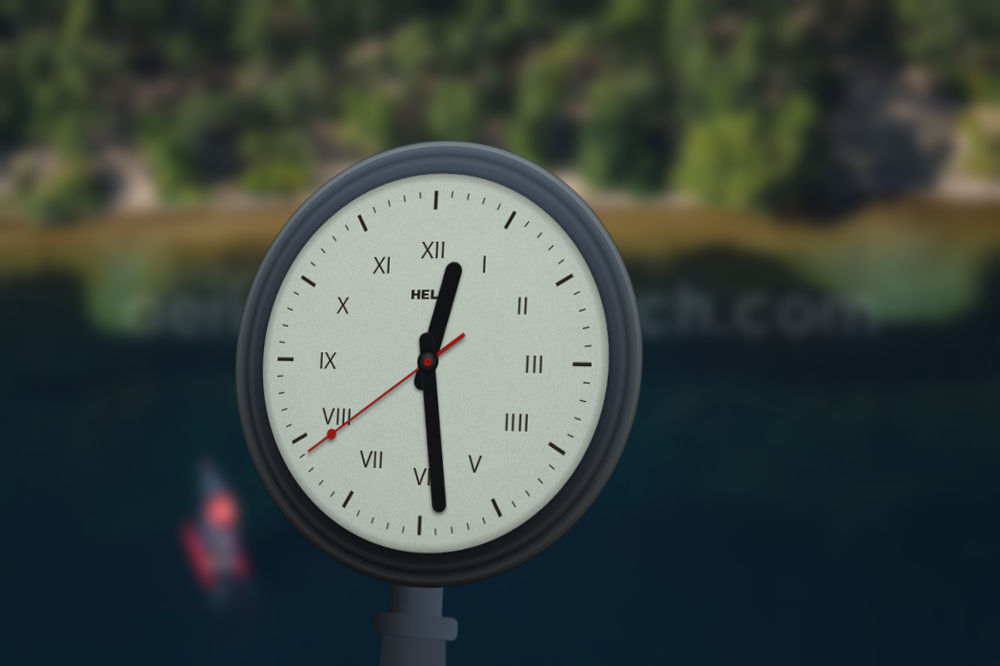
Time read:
12:28:39
